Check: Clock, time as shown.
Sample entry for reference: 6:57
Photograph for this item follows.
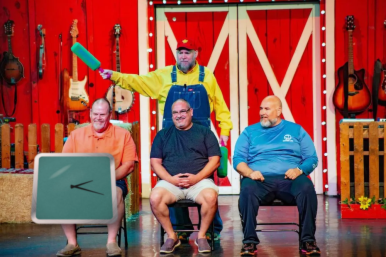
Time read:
2:18
